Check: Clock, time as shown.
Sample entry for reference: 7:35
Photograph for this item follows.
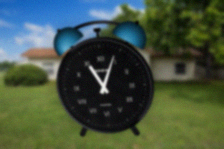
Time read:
11:04
